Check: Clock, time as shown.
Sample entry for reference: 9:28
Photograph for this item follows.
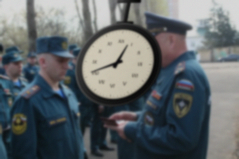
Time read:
12:41
